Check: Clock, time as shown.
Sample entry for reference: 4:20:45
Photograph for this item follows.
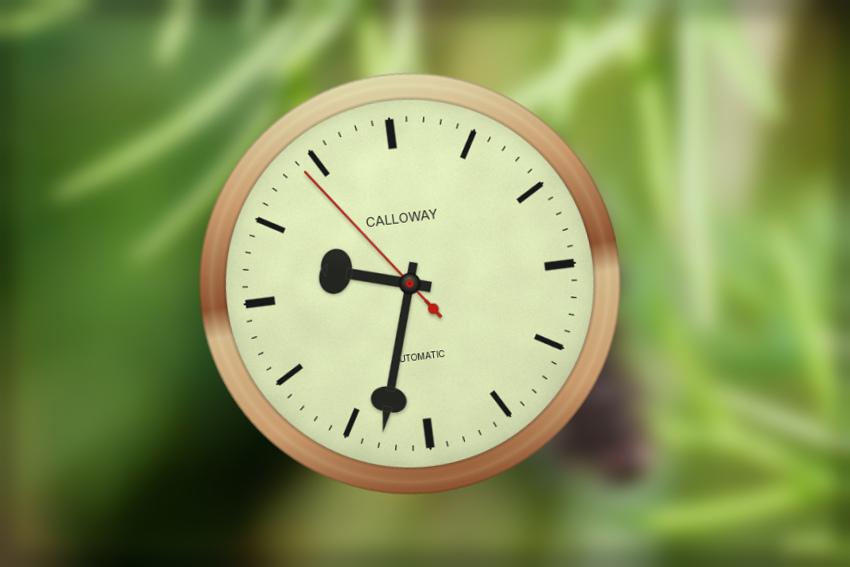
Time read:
9:32:54
